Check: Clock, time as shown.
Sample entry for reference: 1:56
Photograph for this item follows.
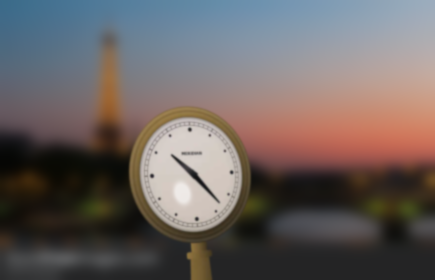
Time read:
10:23
